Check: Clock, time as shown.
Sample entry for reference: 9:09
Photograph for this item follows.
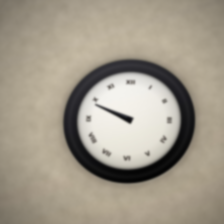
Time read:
9:49
